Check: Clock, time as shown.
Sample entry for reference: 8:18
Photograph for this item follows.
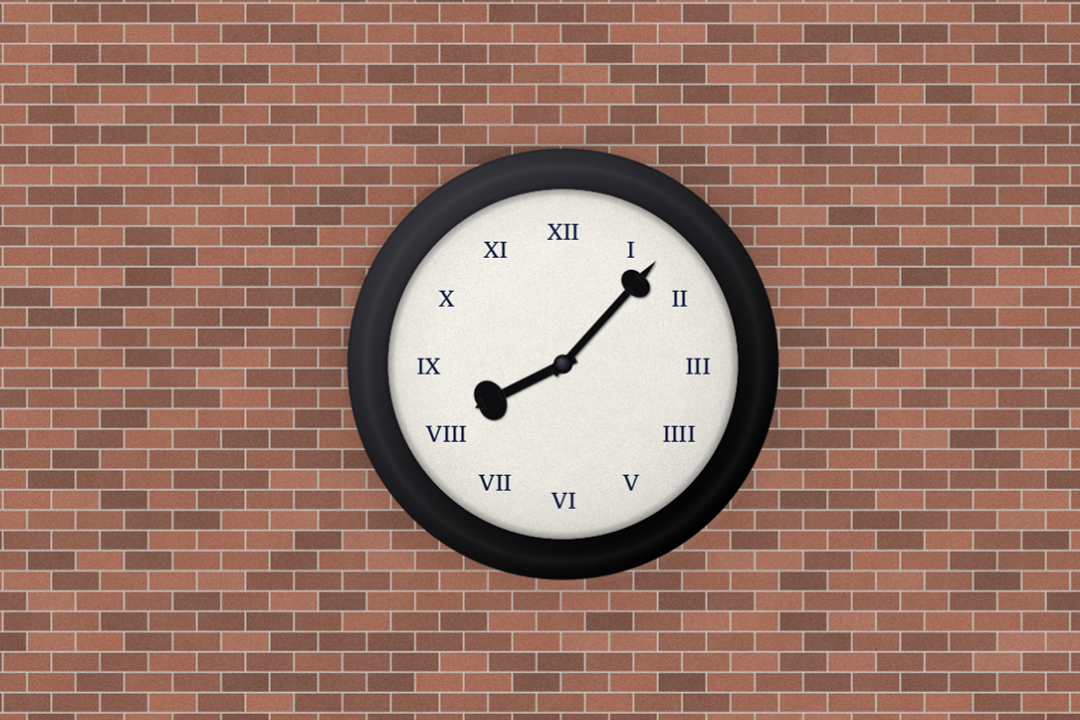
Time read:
8:07
